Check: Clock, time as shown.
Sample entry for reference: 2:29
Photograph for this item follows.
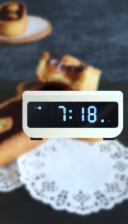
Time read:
7:18
